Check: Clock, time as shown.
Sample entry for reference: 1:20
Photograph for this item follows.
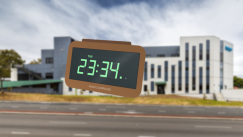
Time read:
23:34
